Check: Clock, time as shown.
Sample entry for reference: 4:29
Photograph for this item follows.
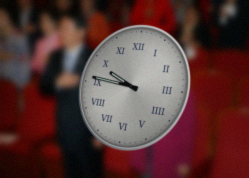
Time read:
9:46
